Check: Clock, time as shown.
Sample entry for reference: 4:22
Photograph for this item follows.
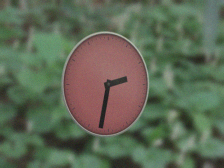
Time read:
2:32
